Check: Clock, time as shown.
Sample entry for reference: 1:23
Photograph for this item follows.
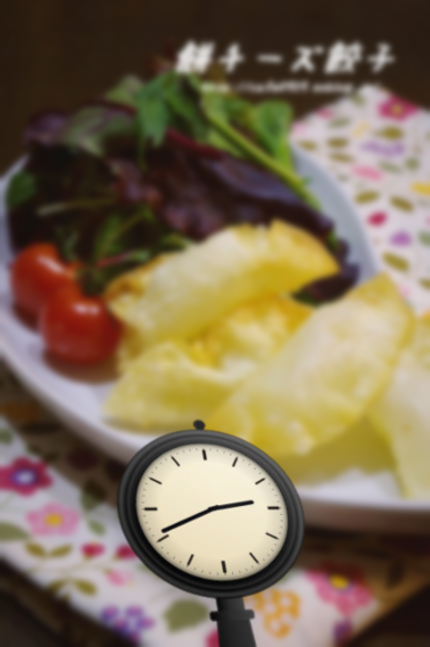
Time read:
2:41
